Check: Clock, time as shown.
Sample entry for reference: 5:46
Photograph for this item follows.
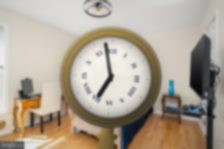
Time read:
6:58
